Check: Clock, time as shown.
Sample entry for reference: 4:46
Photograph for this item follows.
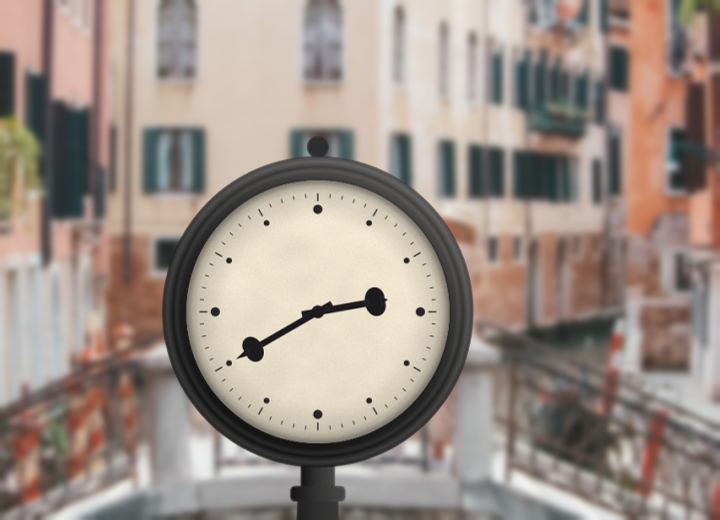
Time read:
2:40
